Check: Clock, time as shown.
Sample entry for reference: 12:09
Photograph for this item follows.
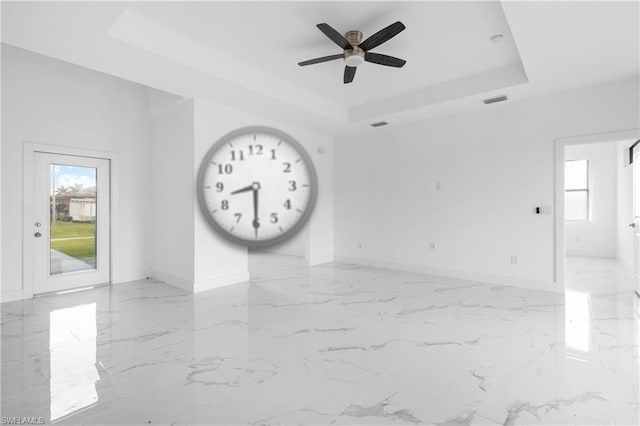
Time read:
8:30
